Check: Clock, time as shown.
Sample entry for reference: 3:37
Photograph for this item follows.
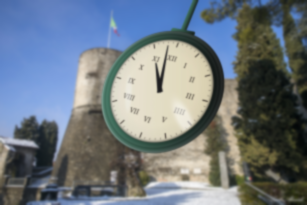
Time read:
10:58
